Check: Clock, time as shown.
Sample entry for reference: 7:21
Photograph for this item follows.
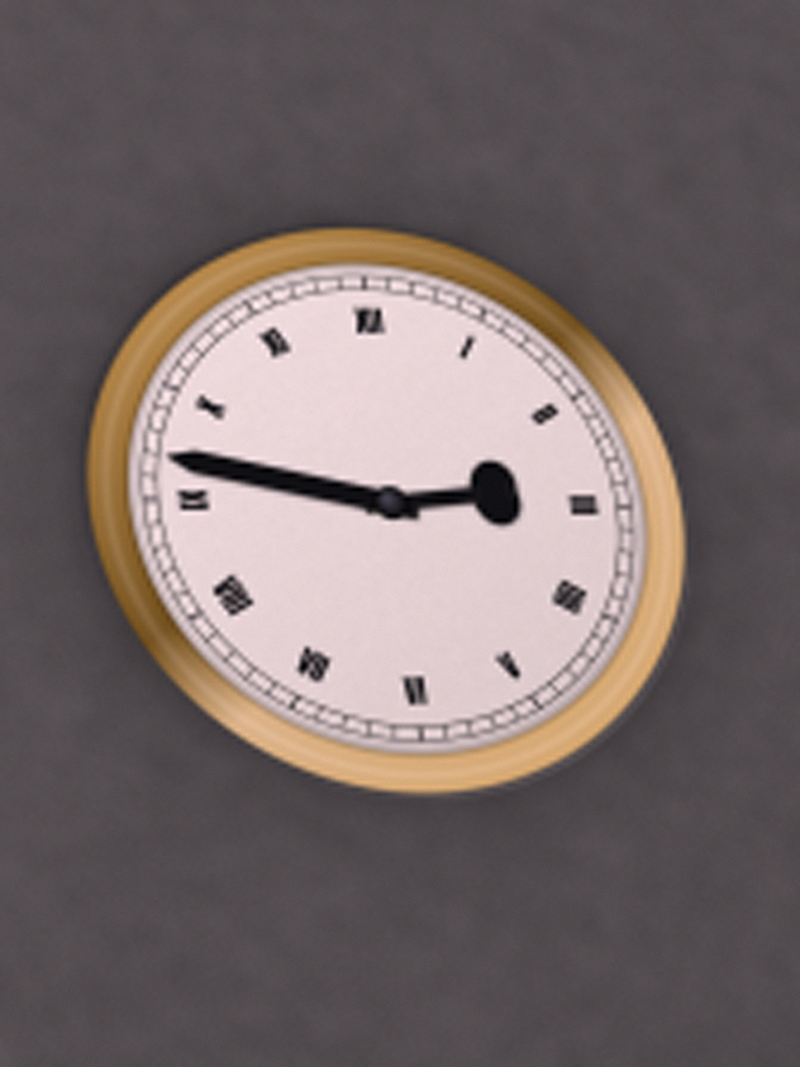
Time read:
2:47
